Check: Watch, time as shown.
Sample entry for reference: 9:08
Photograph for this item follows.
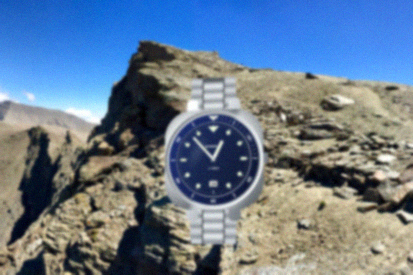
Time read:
12:53
